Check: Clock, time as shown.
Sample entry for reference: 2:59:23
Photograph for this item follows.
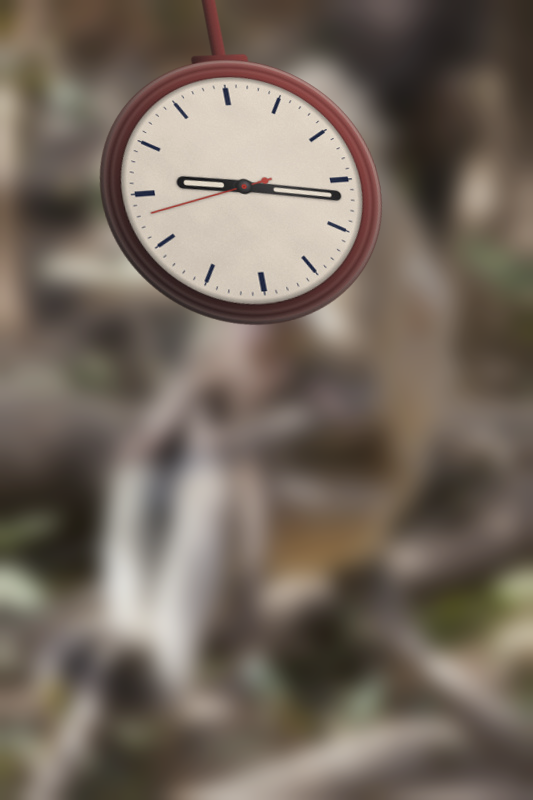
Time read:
9:16:43
